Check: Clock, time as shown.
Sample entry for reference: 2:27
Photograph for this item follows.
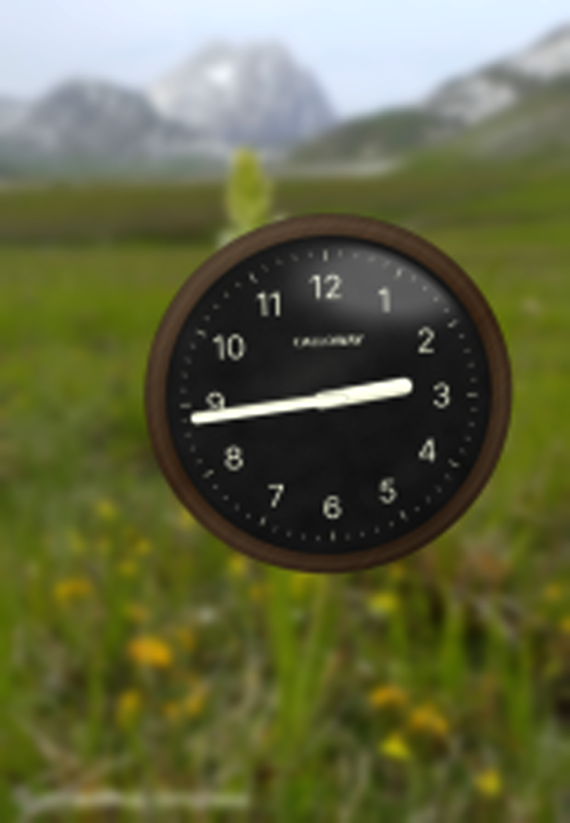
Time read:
2:44
